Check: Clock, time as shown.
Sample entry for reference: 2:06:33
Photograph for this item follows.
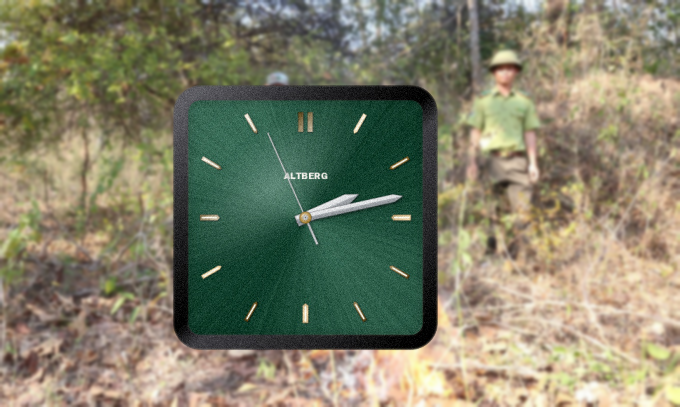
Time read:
2:12:56
